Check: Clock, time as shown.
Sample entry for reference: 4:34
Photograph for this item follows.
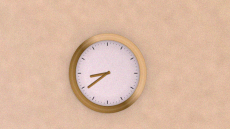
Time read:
8:39
